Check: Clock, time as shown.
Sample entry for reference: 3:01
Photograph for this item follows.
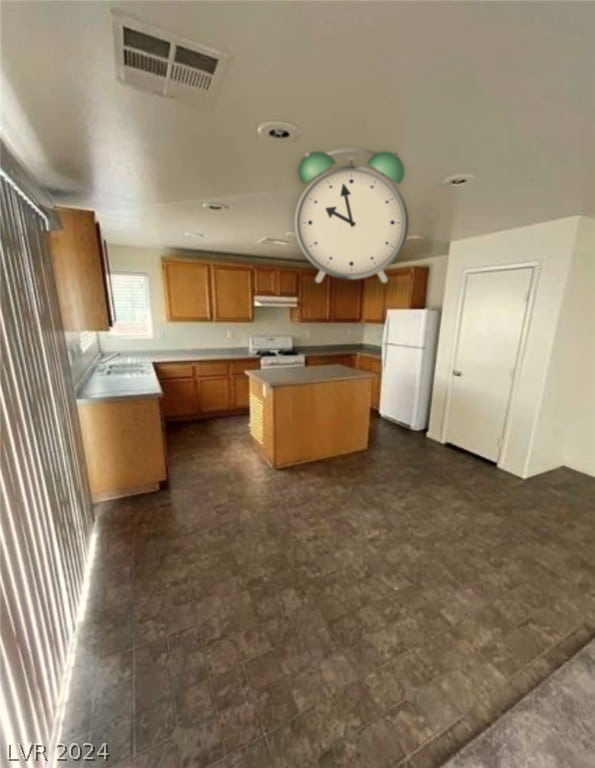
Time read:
9:58
